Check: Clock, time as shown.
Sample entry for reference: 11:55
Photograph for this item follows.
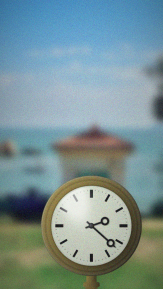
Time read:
2:22
